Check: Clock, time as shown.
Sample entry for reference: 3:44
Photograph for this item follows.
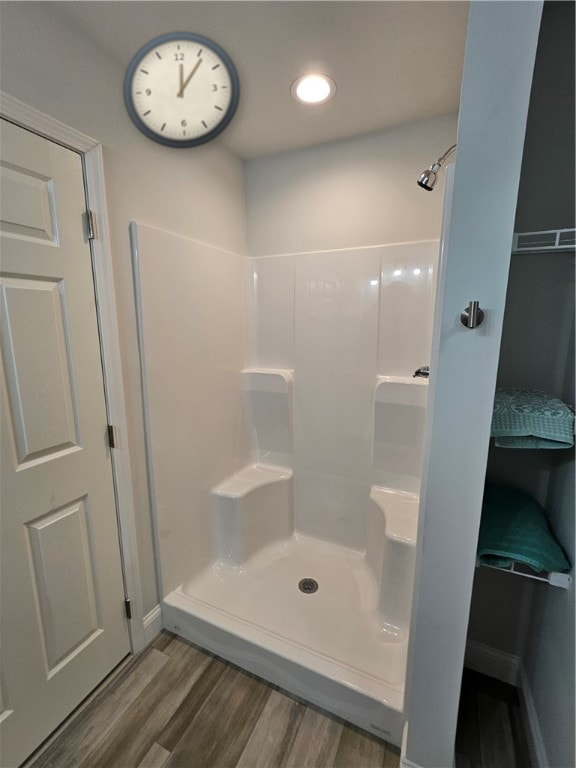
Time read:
12:06
